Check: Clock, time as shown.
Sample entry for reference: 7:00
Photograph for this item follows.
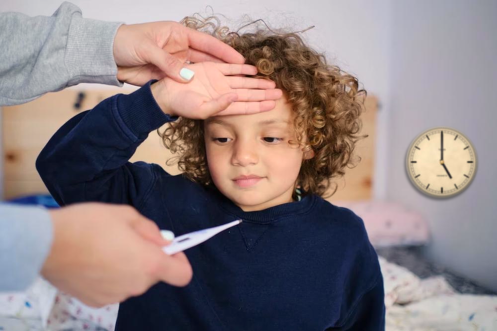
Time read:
5:00
